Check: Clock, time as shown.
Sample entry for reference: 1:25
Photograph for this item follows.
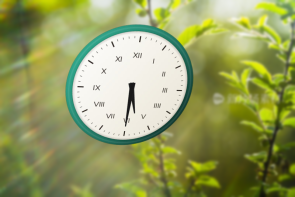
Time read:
5:30
